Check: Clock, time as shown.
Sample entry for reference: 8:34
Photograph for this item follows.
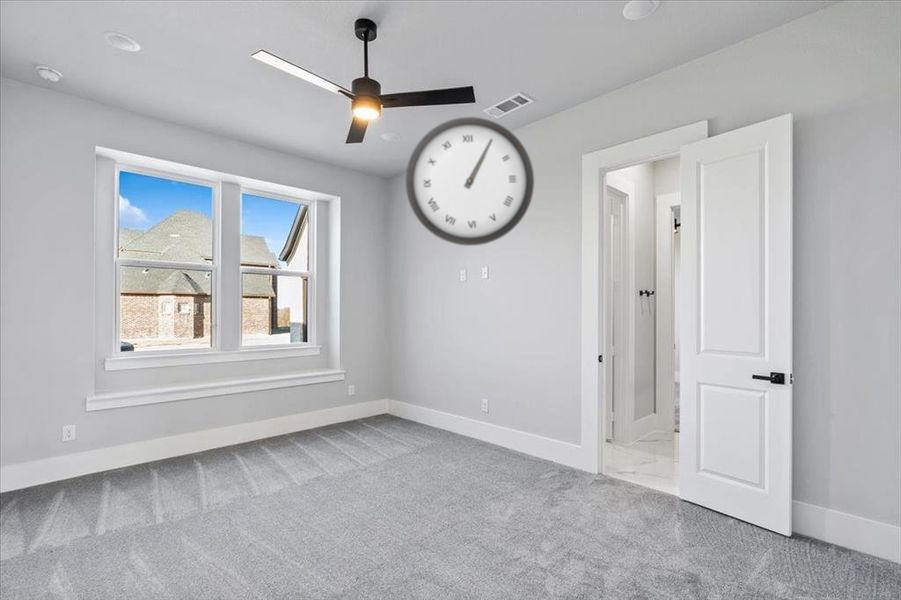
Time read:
1:05
